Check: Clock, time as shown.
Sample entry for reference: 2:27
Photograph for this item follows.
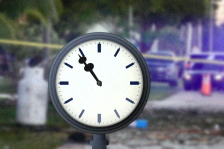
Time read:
10:54
